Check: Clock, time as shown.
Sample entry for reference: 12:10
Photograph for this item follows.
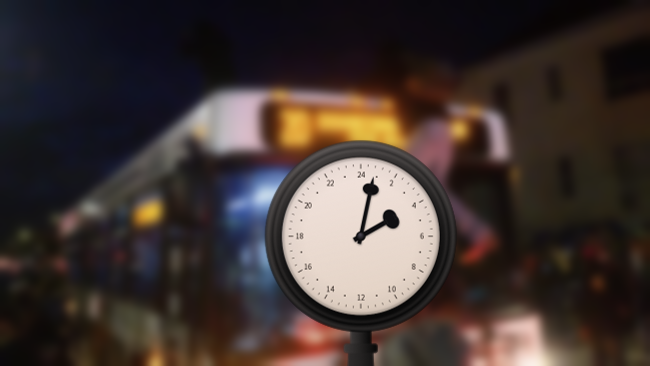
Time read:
4:02
